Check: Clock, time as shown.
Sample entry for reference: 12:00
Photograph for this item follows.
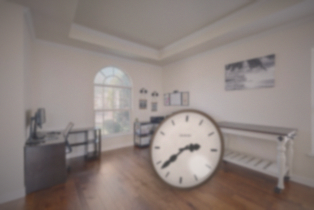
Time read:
2:38
